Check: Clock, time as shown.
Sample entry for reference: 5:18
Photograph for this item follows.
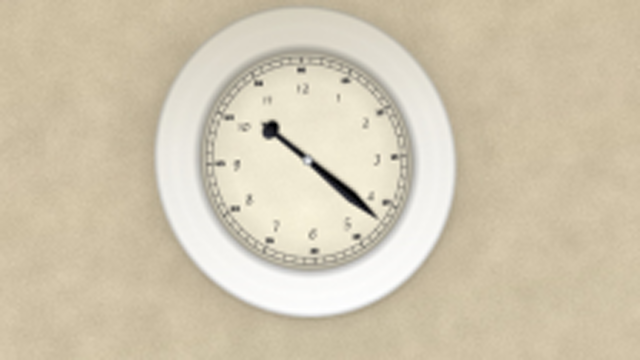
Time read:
10:22
